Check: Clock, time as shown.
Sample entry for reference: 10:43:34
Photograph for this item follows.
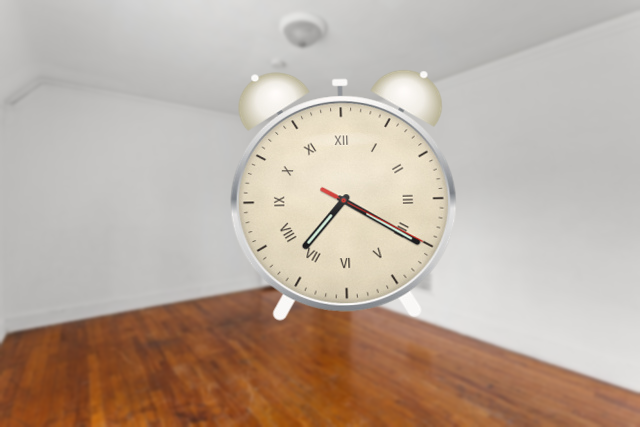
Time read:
7:20:20
